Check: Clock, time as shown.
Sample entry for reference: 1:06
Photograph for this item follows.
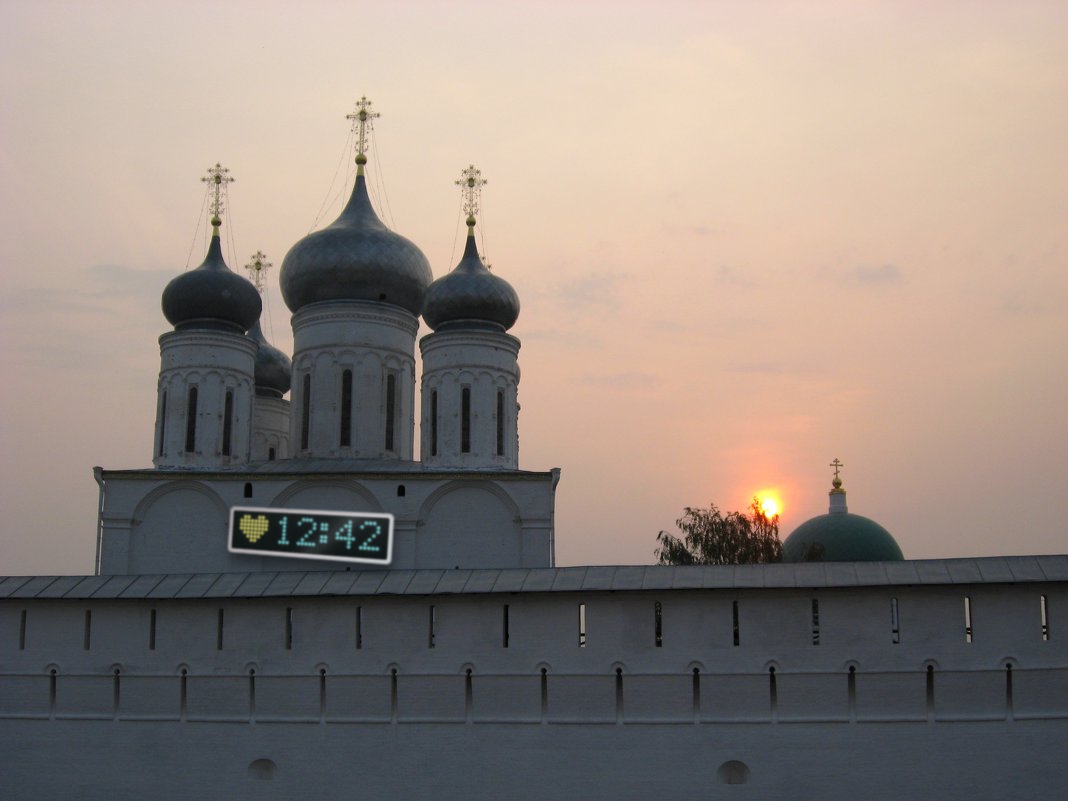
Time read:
12:42
